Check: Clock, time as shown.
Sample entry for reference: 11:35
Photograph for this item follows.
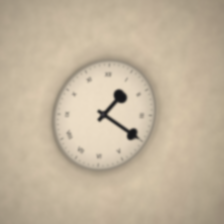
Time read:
1:20
